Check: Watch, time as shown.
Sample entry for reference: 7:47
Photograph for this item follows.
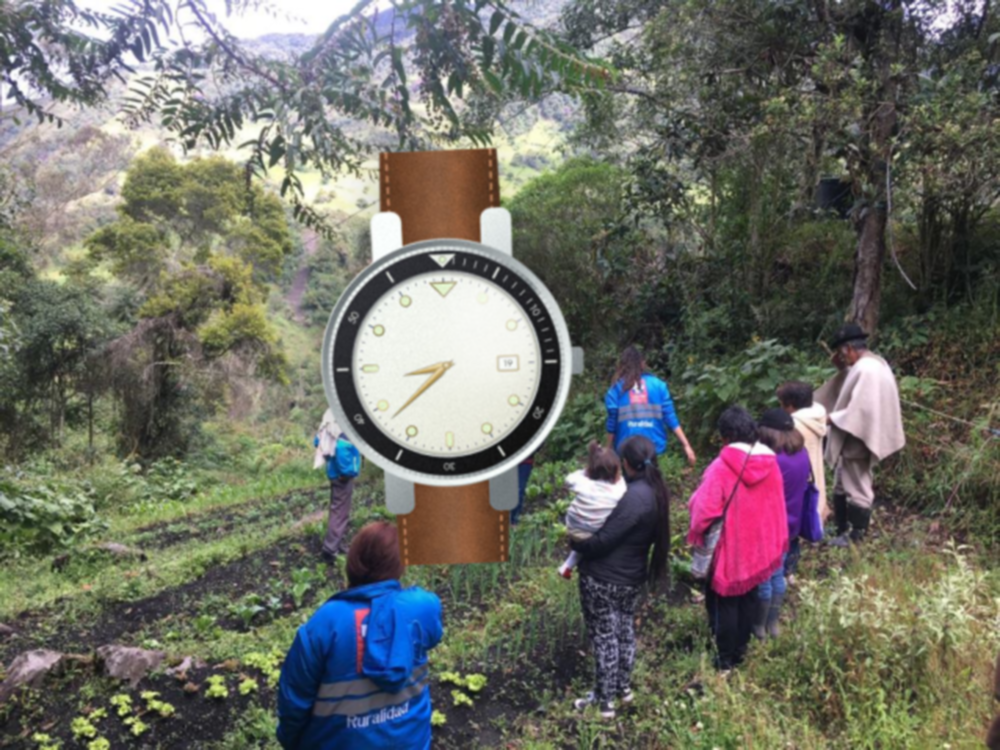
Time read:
8:38
